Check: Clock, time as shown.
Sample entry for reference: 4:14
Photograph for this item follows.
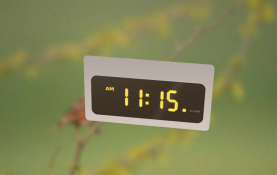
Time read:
11:15
